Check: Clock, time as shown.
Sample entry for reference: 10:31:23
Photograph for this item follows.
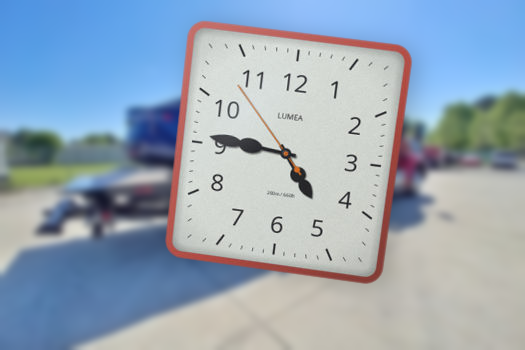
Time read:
4:45:53
